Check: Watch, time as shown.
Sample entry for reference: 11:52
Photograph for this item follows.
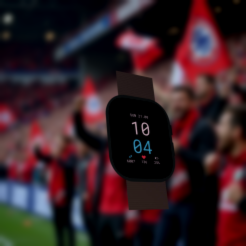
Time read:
10:04
